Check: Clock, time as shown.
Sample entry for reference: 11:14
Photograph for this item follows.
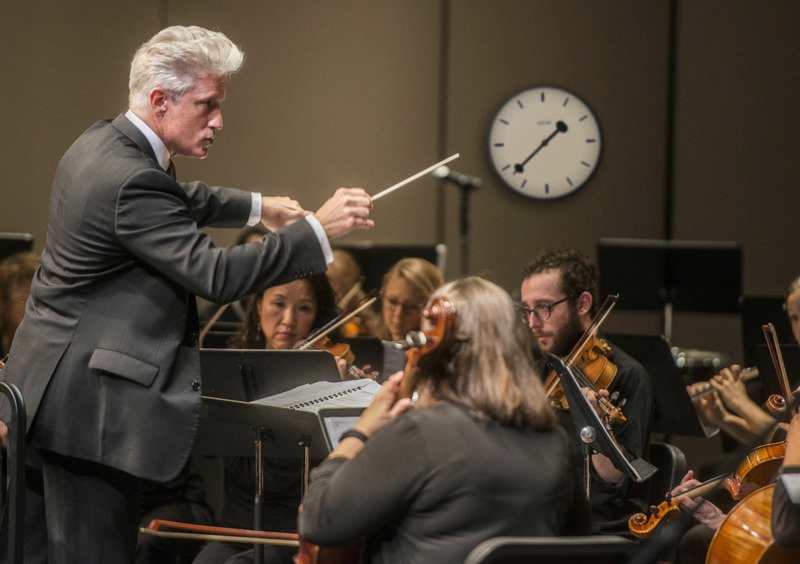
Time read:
1:38
